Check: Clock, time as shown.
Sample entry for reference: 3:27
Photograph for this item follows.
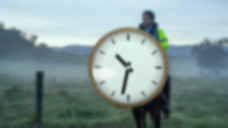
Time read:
10:32
